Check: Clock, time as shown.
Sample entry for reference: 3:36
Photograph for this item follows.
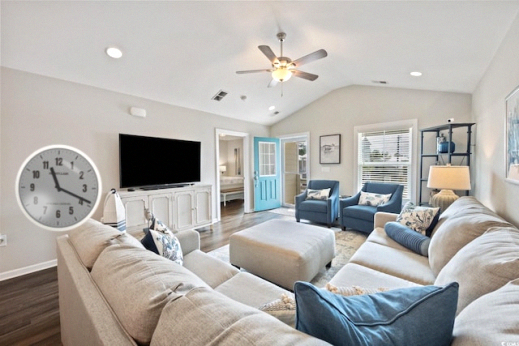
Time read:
11:19
